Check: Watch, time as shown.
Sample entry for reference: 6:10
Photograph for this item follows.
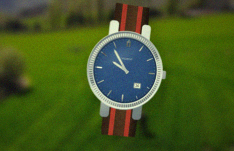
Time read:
9:54
